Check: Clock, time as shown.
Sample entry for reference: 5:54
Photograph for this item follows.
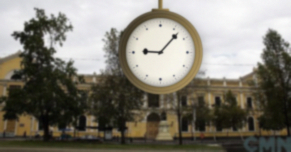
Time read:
9:07
